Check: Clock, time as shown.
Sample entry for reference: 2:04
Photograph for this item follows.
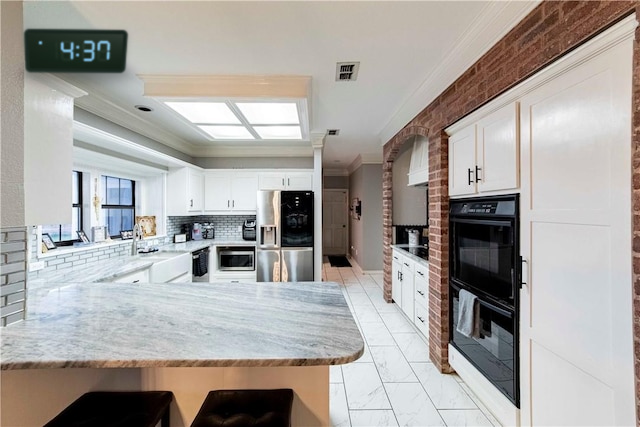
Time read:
4:37
